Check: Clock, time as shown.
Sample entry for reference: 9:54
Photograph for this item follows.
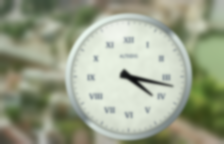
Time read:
4:17
